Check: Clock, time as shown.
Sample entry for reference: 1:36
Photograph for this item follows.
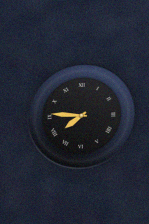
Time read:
7:46
